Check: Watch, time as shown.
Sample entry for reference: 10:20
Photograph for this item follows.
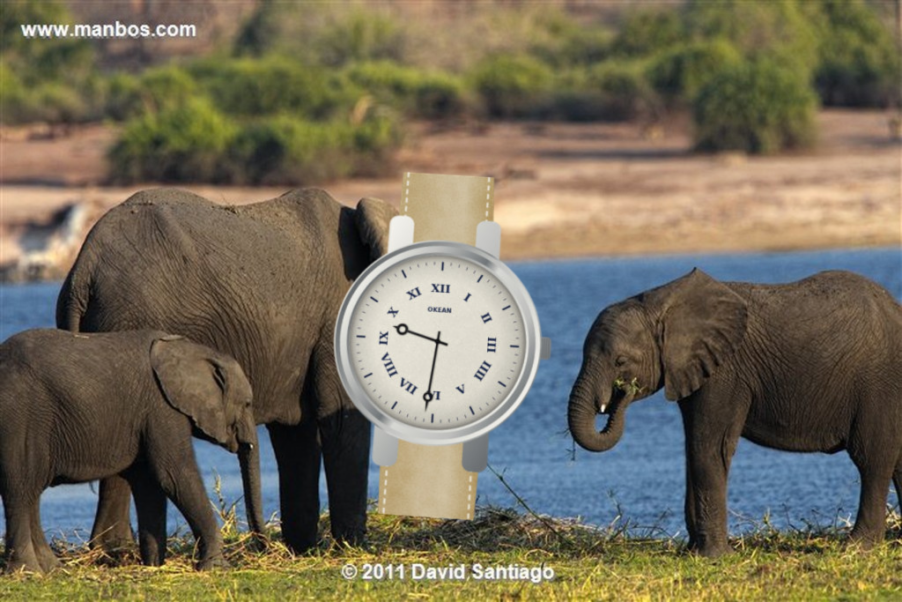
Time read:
9:31
